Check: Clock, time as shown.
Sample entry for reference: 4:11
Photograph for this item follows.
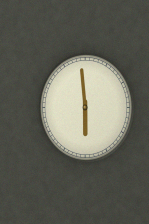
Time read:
5:59
